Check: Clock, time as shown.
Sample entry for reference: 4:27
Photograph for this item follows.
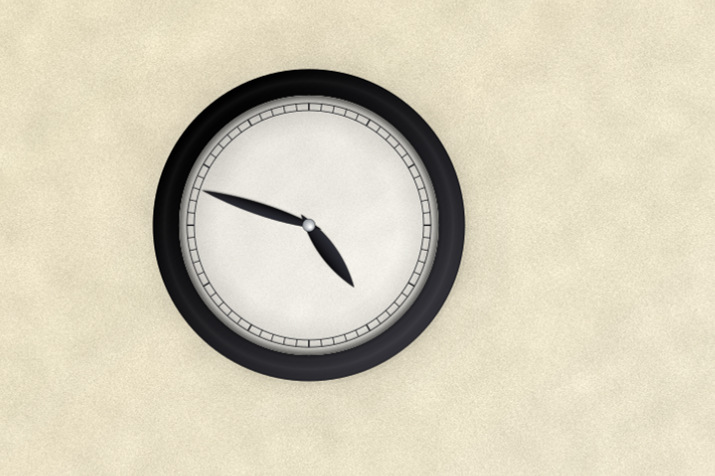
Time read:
4:48
